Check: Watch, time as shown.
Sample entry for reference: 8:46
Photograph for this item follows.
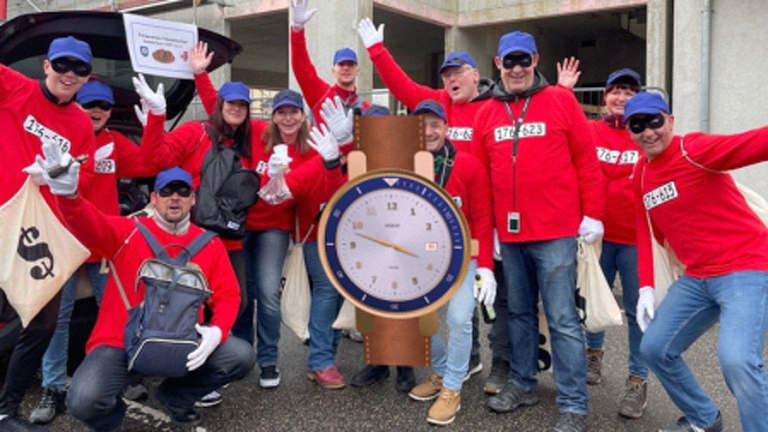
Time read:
3:48
